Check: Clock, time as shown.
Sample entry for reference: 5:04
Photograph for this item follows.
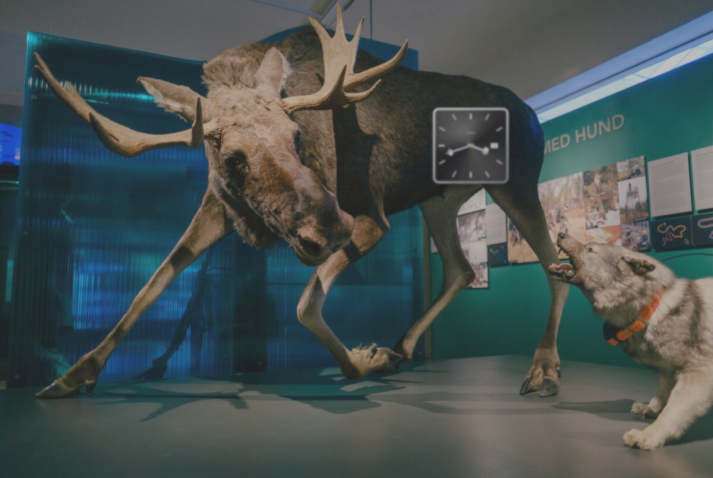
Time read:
3:42
